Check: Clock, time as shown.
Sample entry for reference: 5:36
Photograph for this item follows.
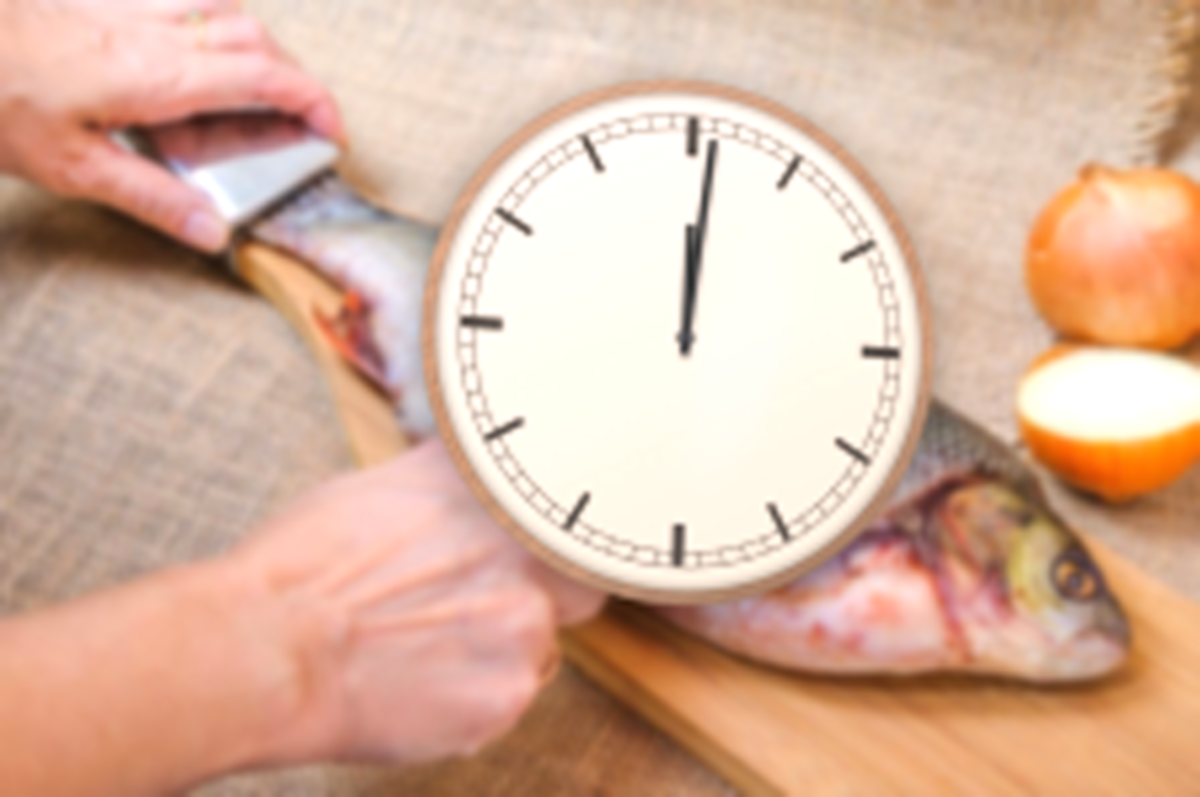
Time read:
12:01
